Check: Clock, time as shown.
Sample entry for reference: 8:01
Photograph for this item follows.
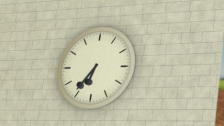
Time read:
6:36
